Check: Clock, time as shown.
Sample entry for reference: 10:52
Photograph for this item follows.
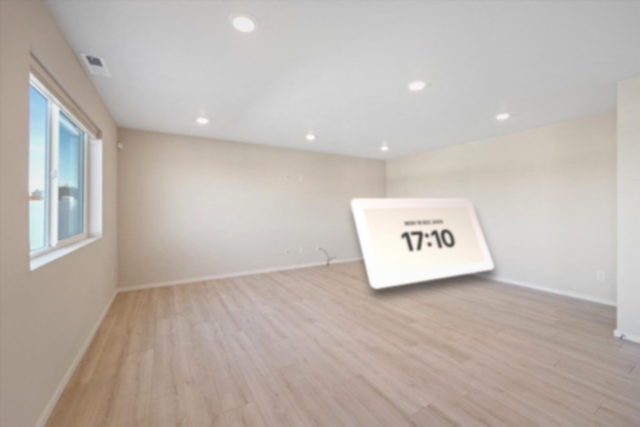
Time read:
17:10
